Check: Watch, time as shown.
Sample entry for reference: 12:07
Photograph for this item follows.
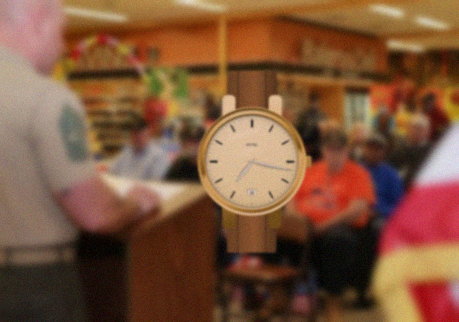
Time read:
7:17
